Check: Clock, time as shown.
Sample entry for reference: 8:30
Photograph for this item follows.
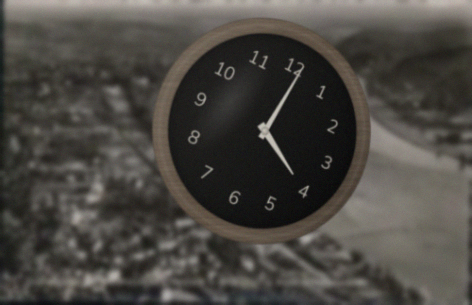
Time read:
4:01
